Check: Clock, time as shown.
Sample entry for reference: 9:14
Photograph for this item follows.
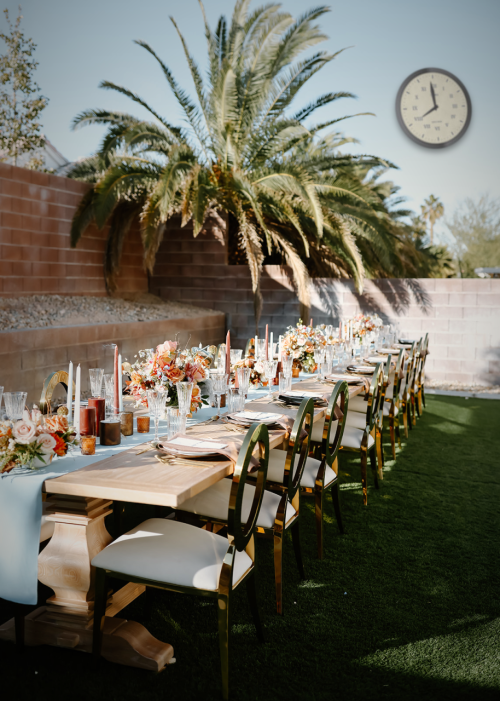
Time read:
7:59
